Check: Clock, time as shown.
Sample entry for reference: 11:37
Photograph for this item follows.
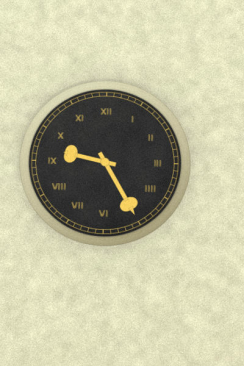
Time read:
9:25
